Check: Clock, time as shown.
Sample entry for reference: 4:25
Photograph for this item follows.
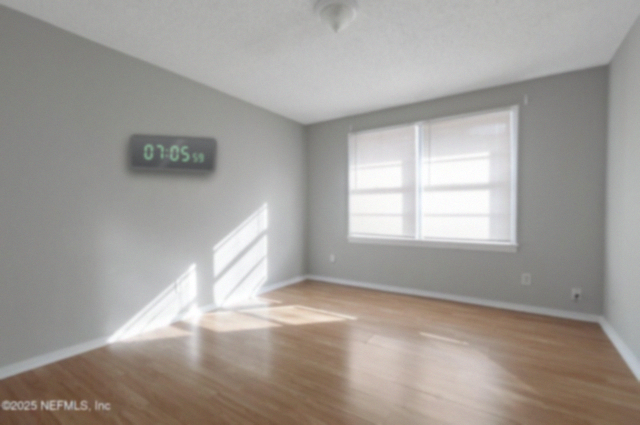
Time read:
7:05
